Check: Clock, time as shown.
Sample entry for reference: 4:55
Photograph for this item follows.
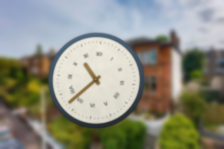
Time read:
10:37
